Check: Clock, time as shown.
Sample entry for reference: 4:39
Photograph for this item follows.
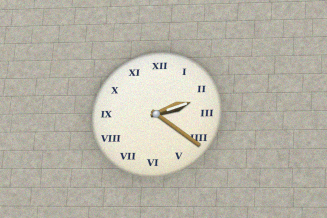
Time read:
2:21
